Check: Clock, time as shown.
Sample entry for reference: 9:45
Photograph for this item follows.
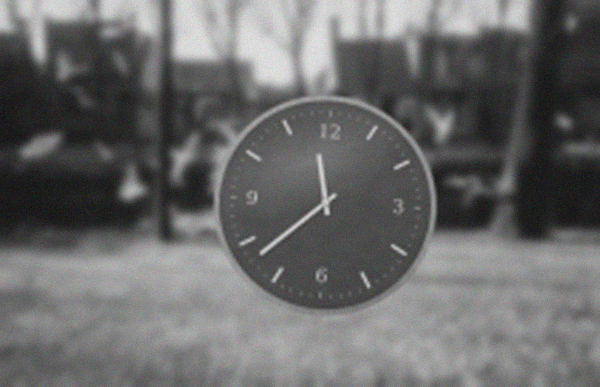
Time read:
11:38
